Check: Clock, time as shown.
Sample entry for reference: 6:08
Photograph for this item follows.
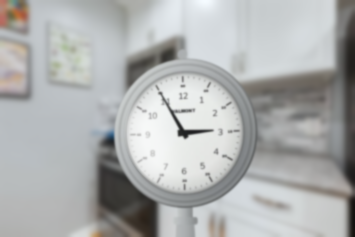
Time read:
2:55
